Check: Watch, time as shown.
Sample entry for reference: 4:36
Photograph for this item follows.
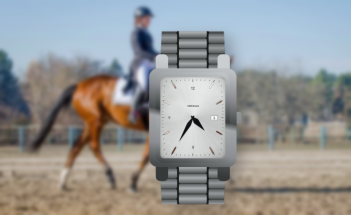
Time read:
4:35
